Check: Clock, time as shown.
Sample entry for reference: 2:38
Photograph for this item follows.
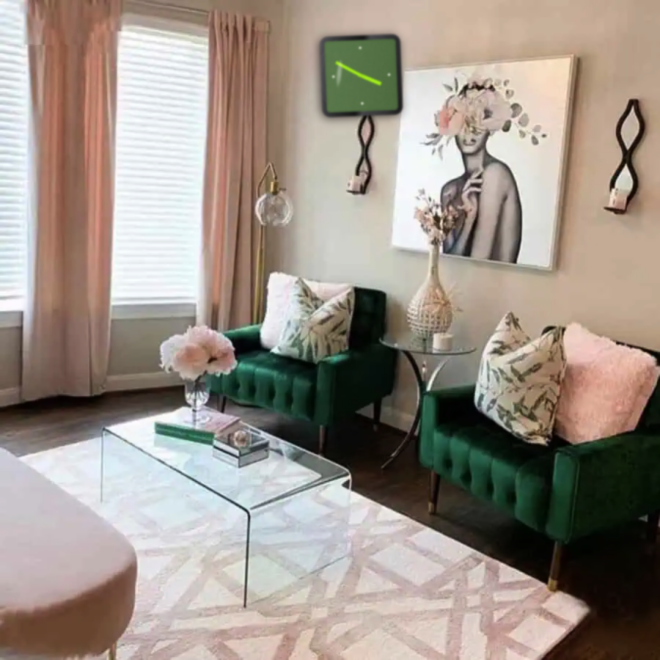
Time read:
3:50
